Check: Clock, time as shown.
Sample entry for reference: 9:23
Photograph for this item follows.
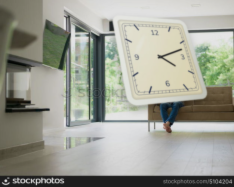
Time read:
4:12
